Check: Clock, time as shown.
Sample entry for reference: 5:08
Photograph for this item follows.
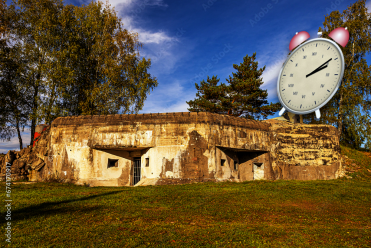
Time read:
2:09
